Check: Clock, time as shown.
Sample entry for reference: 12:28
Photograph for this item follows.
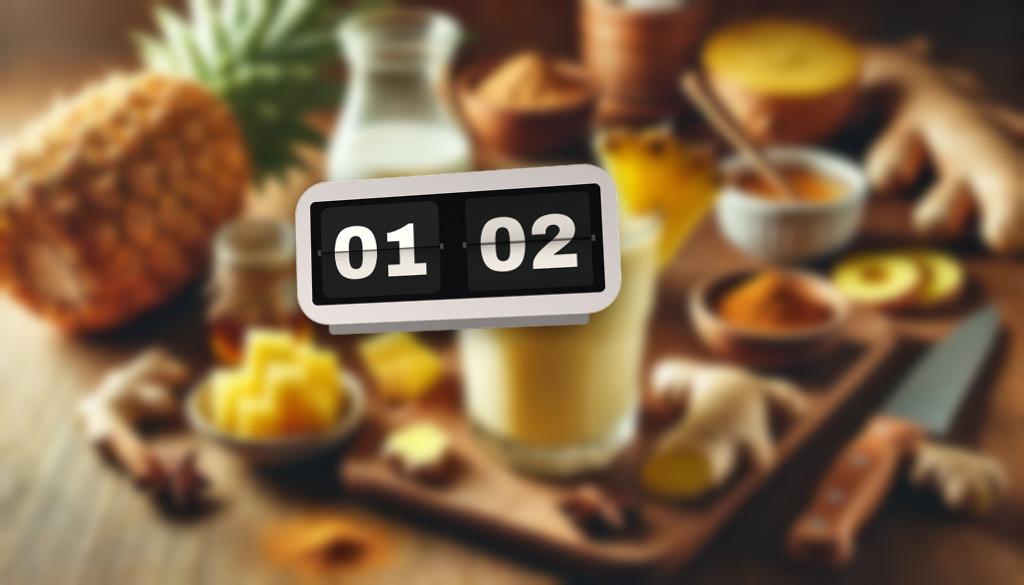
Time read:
1:02
